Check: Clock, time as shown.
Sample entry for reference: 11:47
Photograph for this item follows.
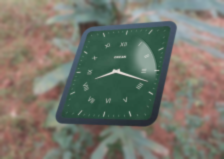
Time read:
8:18
